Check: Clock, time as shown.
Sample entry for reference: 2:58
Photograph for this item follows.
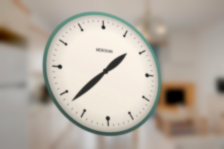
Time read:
1:38
